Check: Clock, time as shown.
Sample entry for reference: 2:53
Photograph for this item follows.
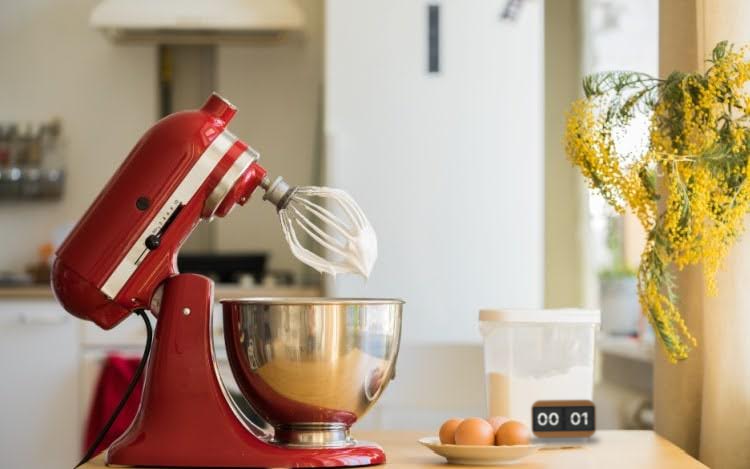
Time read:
0:01
